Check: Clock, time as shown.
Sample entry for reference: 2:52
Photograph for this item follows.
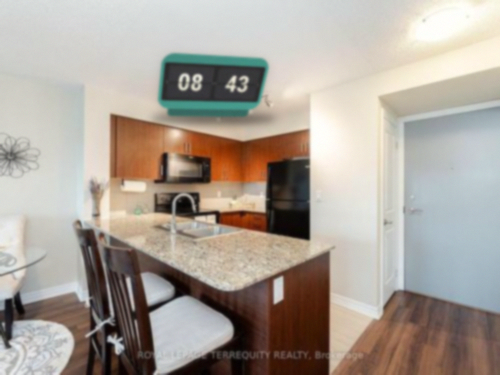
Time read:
8:43
